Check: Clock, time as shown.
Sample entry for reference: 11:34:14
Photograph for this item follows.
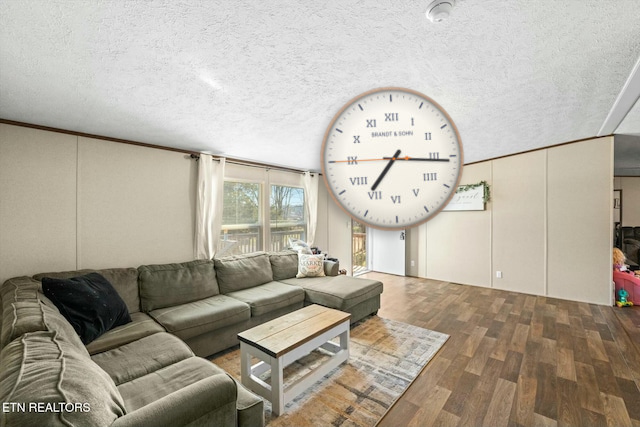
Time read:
7:15:45
